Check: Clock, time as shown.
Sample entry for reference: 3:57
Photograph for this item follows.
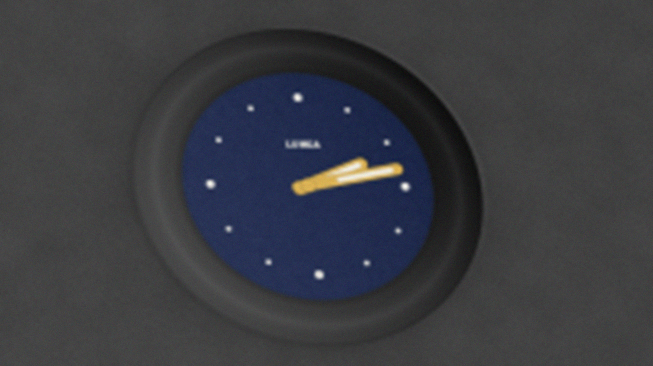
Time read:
2:13
